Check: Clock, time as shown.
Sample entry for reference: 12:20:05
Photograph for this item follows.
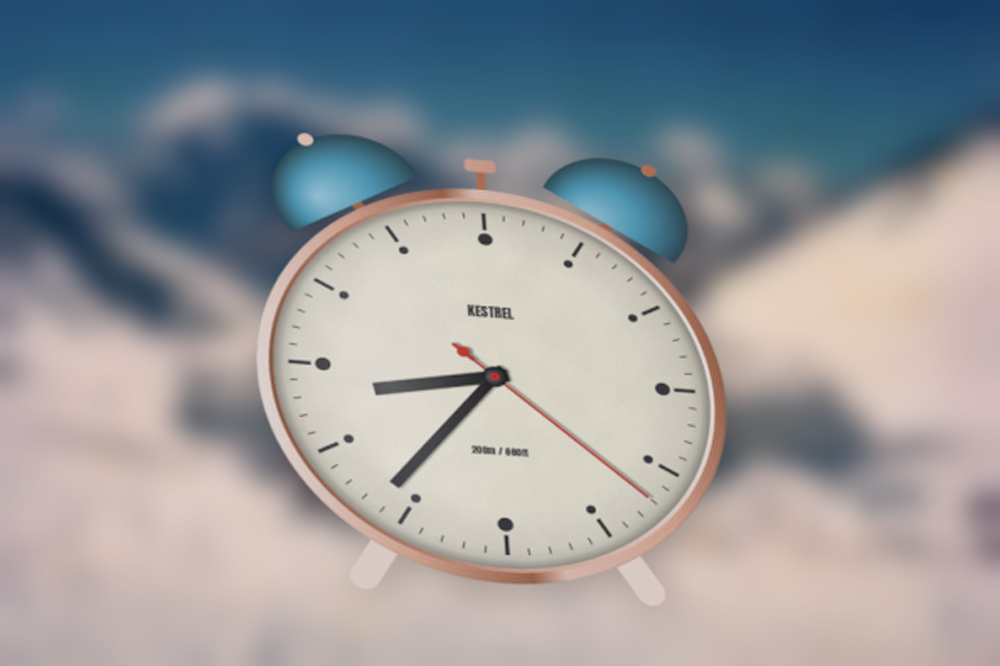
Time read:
8:36:22
